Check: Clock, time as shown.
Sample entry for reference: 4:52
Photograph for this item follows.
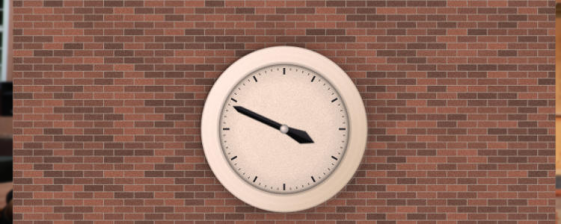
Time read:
3:49
